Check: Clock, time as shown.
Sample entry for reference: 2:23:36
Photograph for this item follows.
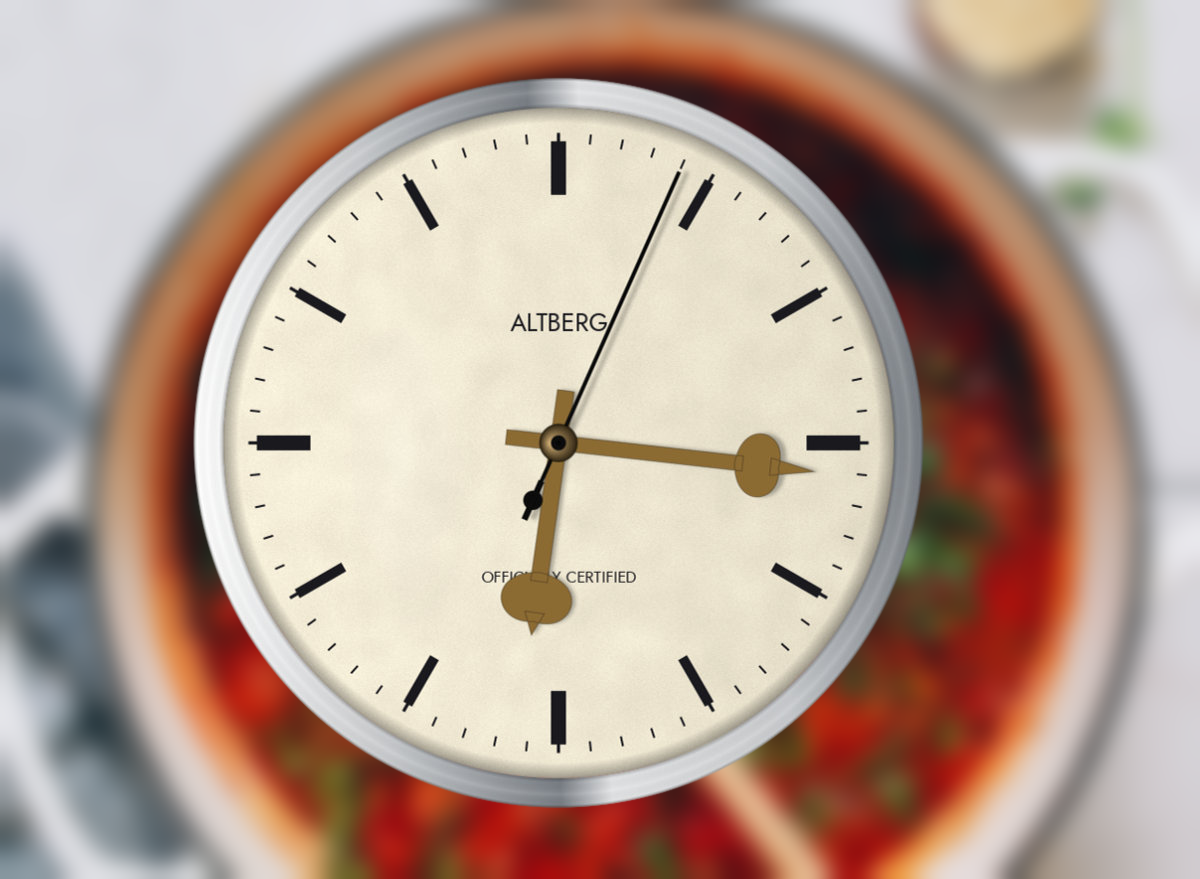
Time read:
6:16:04
